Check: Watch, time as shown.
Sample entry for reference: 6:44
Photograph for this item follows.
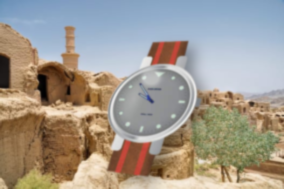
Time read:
9:53
